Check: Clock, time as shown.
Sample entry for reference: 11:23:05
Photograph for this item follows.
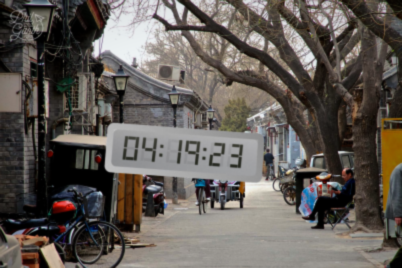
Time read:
4:19:23
